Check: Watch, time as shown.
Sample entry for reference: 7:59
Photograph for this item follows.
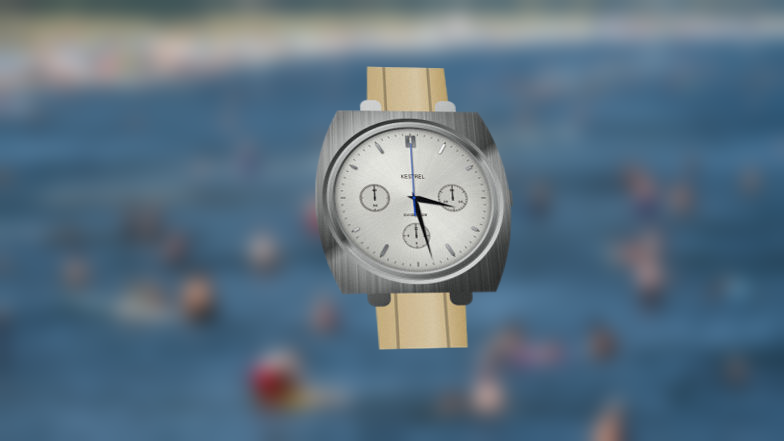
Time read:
3:28
